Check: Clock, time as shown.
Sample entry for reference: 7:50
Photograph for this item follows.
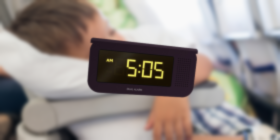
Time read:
5:05
